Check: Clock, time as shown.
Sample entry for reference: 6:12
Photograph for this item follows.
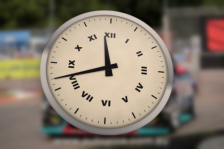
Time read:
11:42
